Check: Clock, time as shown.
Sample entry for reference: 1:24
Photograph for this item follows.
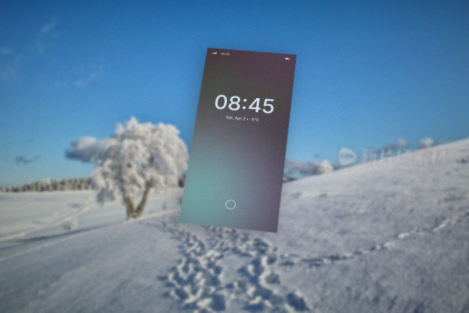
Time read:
8:45
